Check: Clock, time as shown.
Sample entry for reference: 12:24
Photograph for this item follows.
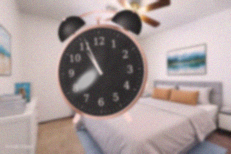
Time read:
10:56
